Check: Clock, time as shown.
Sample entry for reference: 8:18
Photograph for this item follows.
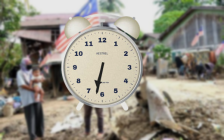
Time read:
6:32
